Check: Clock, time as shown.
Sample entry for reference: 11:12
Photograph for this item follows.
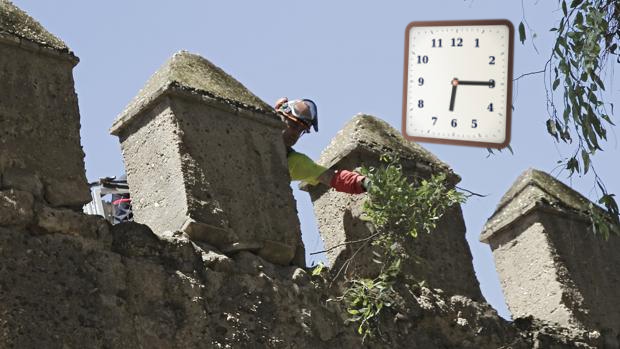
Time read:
6:15
